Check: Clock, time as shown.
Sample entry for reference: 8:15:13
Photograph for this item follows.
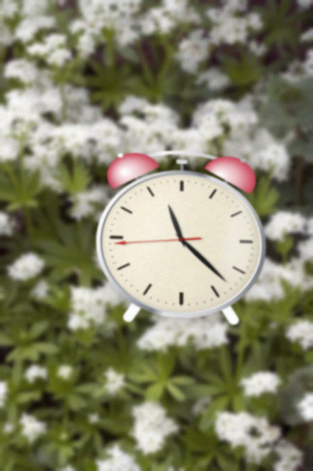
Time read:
11:22:44
